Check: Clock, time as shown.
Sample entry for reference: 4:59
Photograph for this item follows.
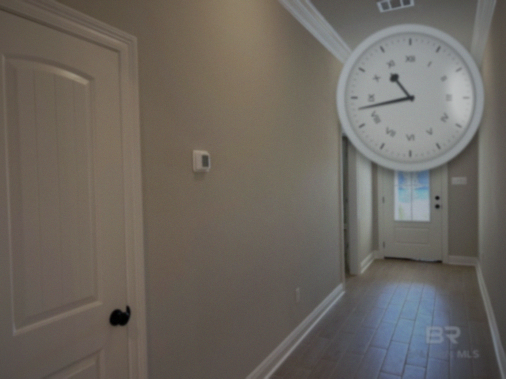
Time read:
10:43
